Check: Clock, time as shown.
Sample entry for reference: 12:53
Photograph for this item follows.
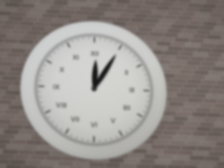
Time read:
12:05
